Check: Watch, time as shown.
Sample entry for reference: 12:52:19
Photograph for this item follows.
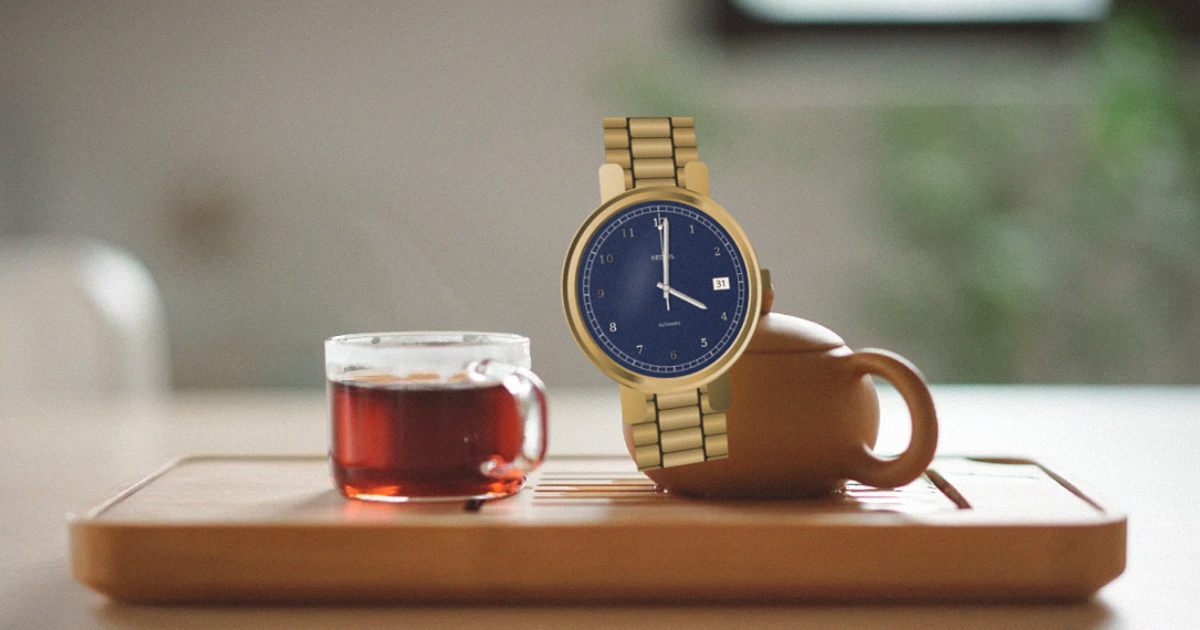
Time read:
4:01:00
